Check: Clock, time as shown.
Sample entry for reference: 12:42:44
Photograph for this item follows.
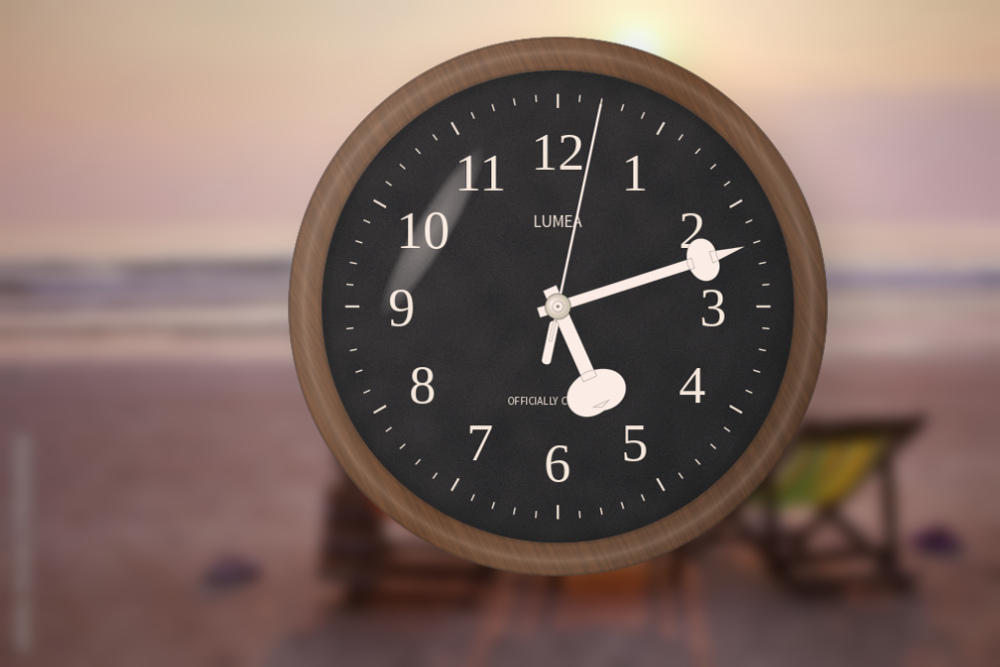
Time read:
5:12:02
